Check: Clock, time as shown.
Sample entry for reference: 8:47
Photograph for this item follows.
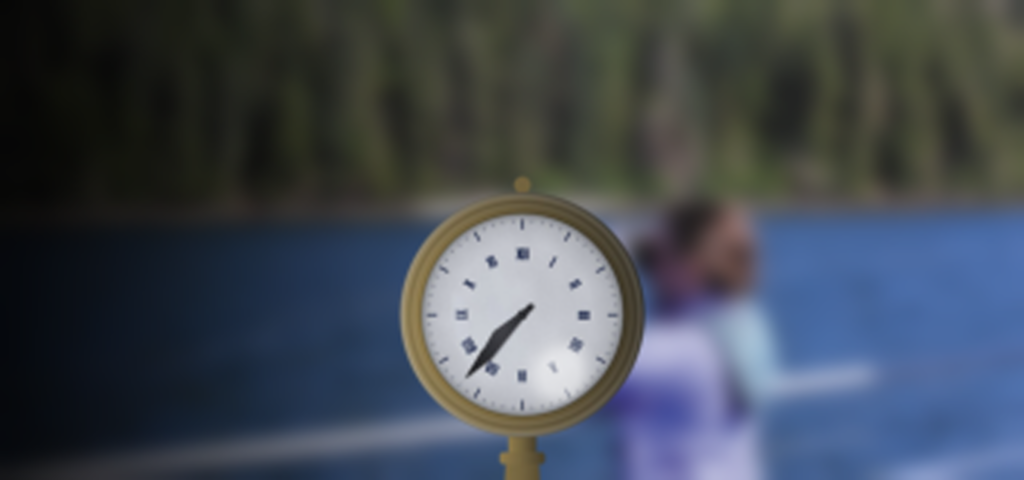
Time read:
7:37
